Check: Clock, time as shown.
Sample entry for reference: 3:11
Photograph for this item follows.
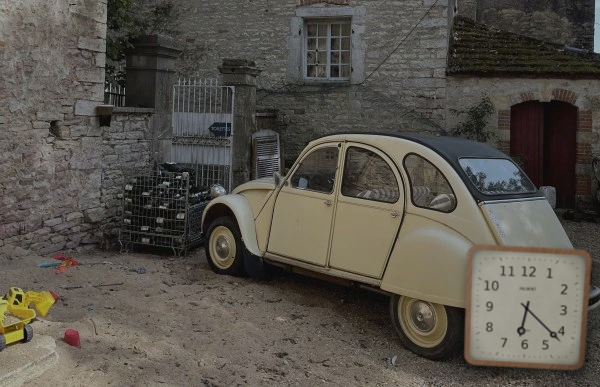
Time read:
6:22
